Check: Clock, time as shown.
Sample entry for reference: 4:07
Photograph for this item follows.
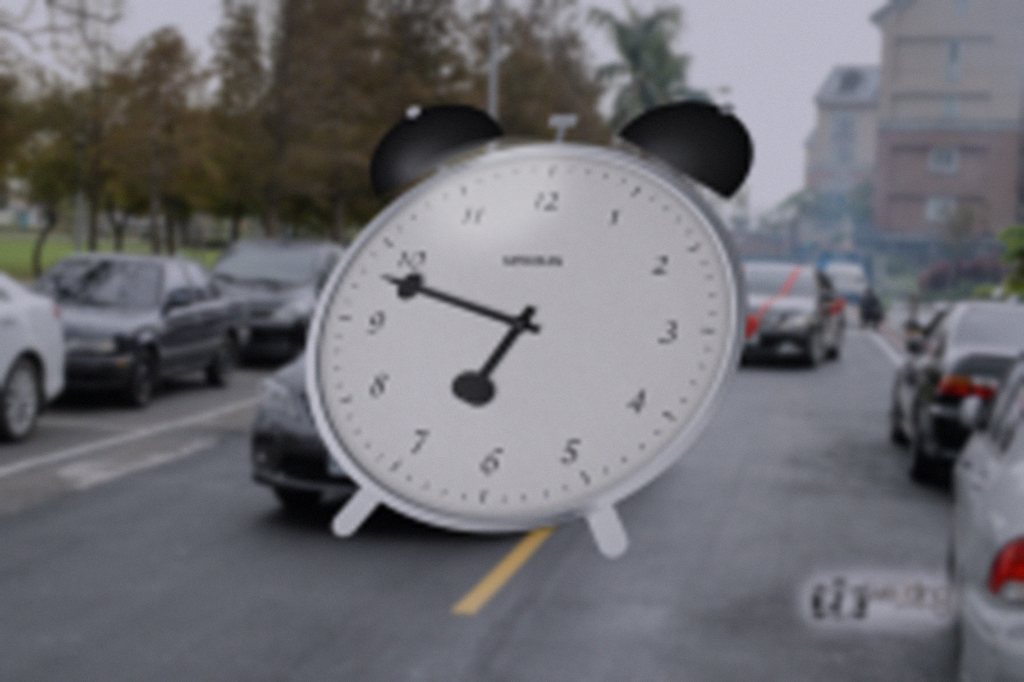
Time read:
6:48
